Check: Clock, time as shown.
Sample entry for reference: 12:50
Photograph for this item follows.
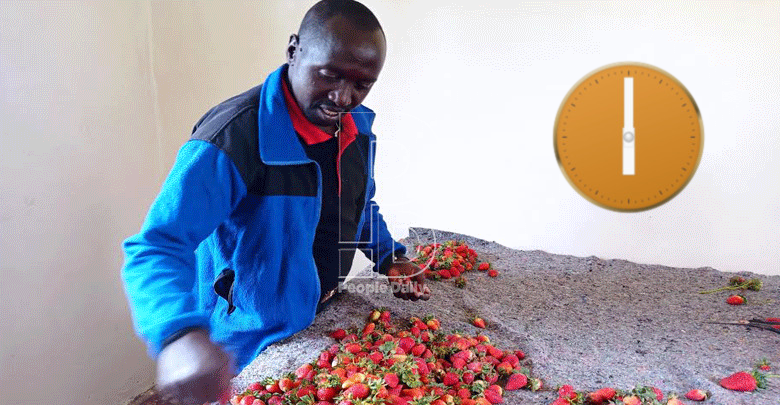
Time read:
6:00
